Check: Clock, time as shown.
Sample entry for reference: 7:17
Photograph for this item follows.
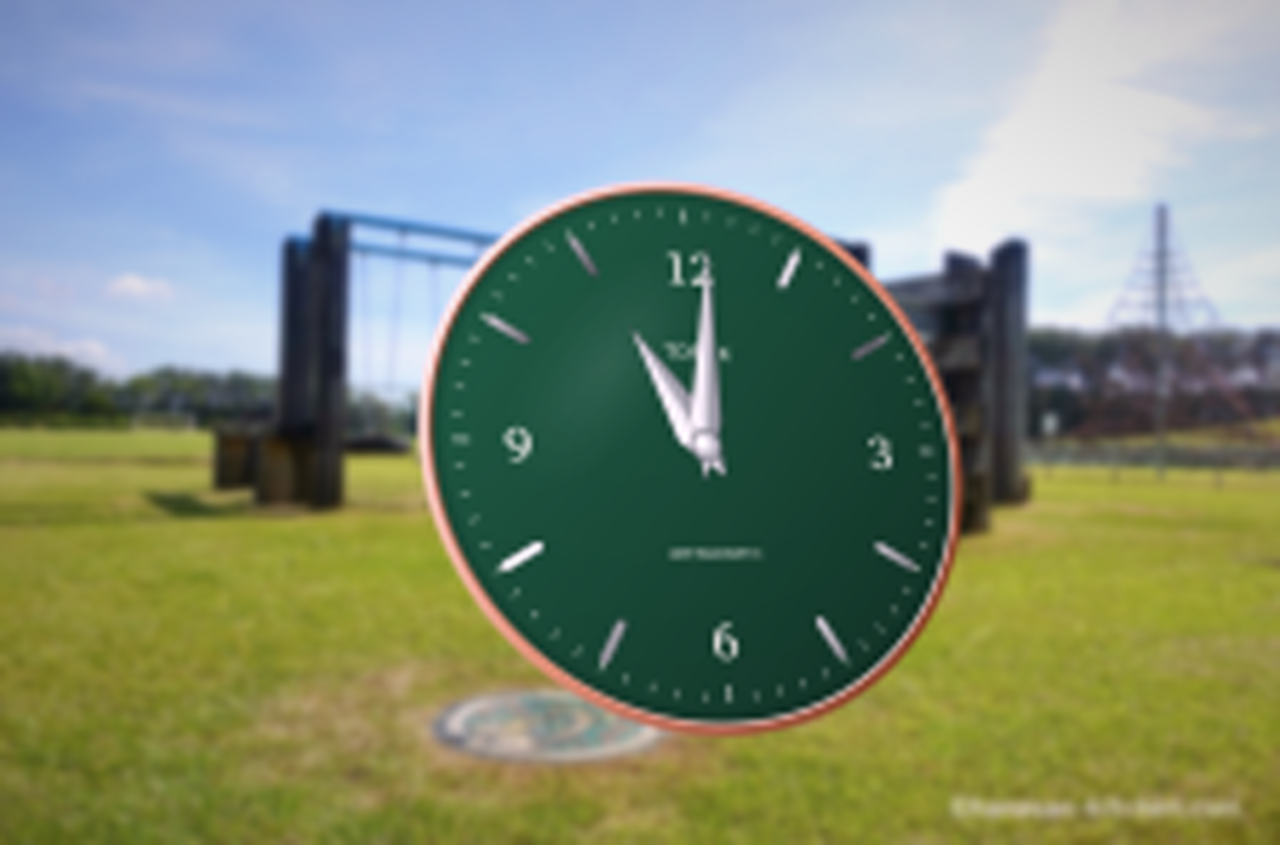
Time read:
11:01
